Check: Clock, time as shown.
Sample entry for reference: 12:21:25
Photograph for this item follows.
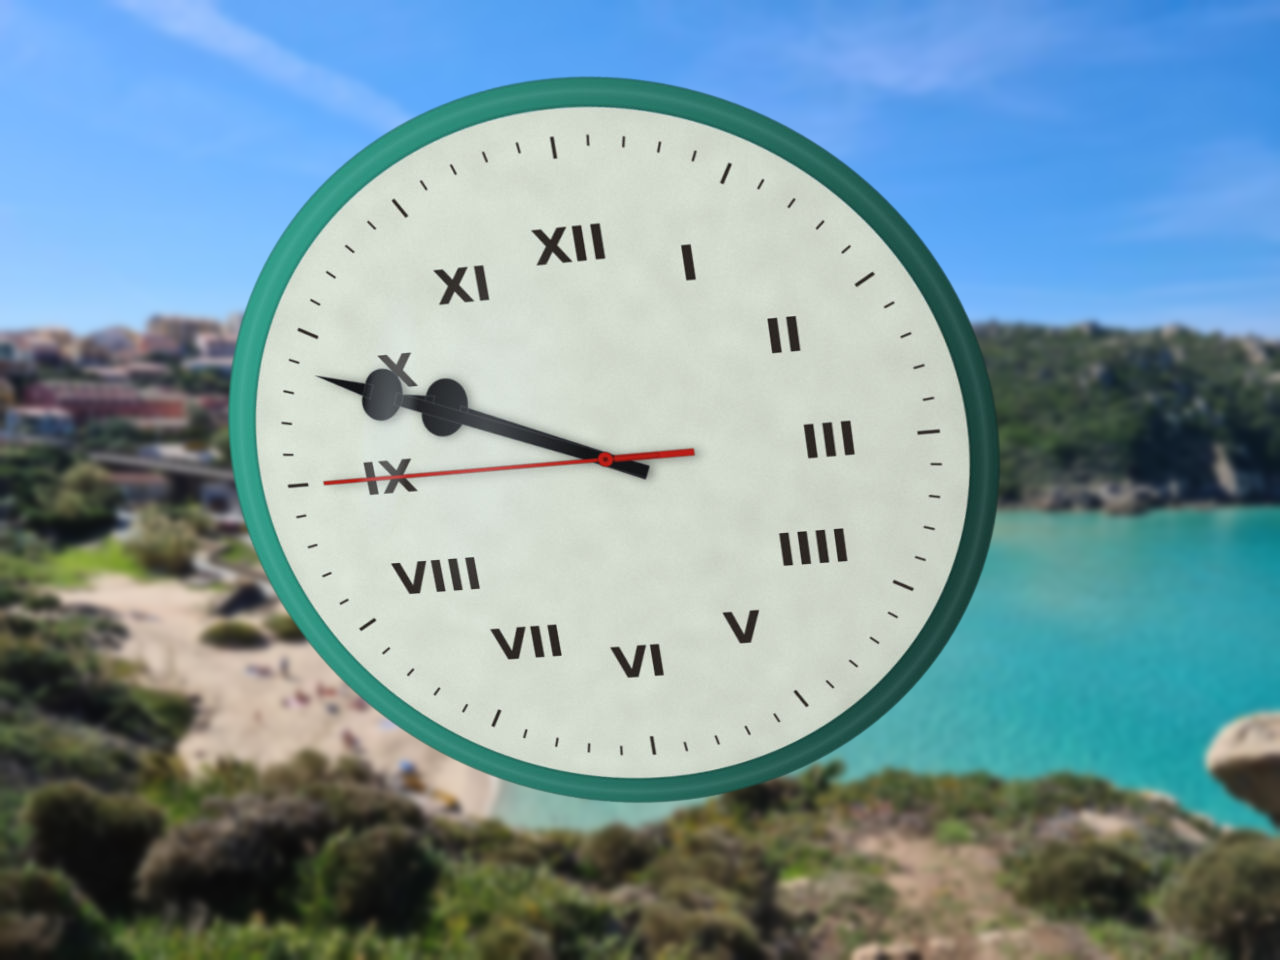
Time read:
9:48:45
